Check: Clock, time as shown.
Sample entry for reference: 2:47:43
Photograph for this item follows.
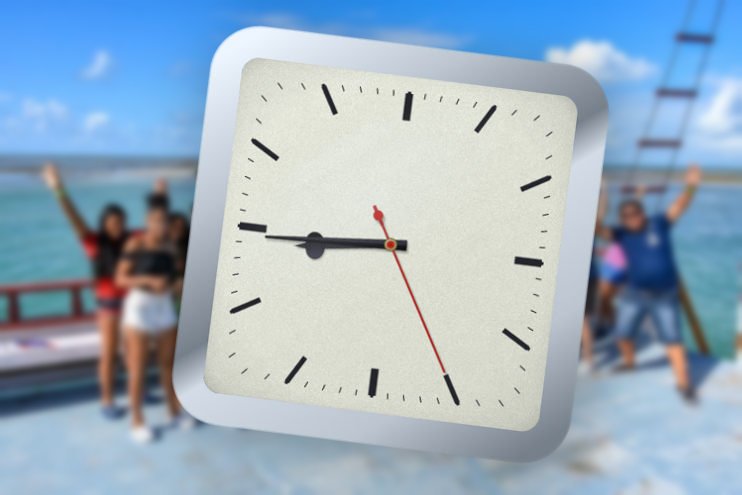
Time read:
8:44:25
